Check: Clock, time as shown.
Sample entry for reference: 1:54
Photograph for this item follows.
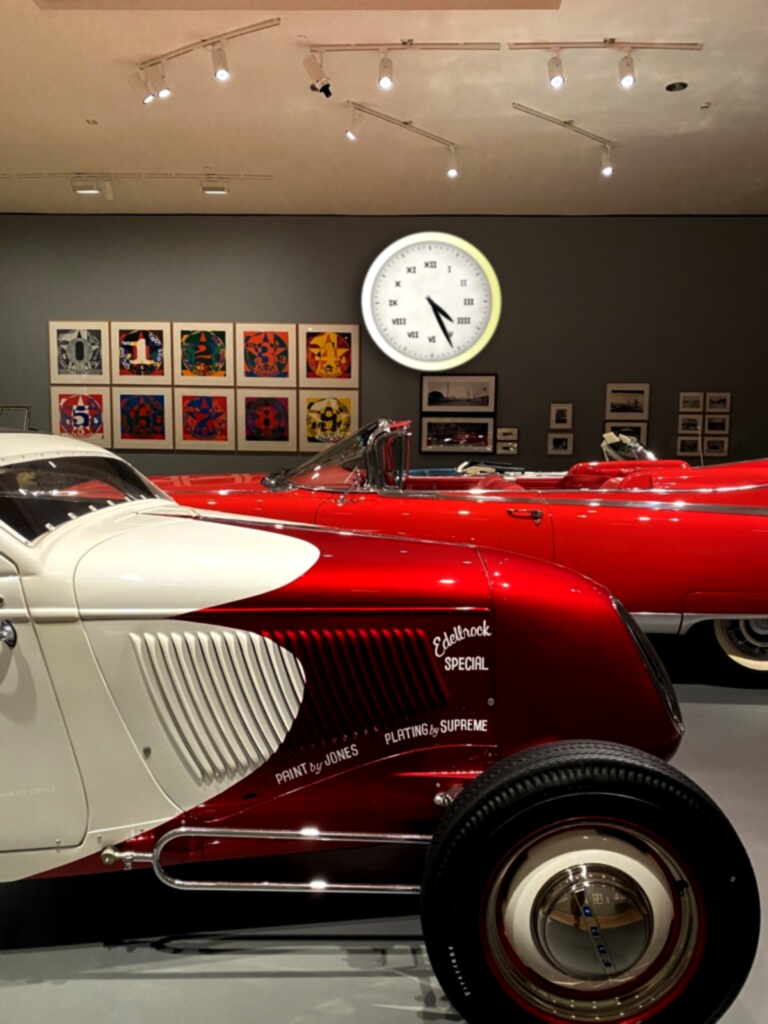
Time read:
4:26
